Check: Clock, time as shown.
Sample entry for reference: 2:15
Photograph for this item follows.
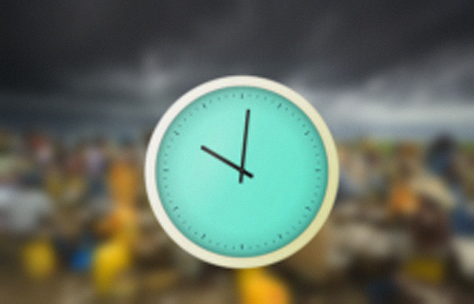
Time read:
10:01
